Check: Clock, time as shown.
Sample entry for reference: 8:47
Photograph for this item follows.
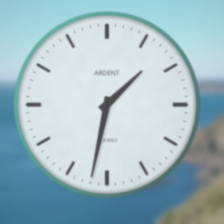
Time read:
1:32
